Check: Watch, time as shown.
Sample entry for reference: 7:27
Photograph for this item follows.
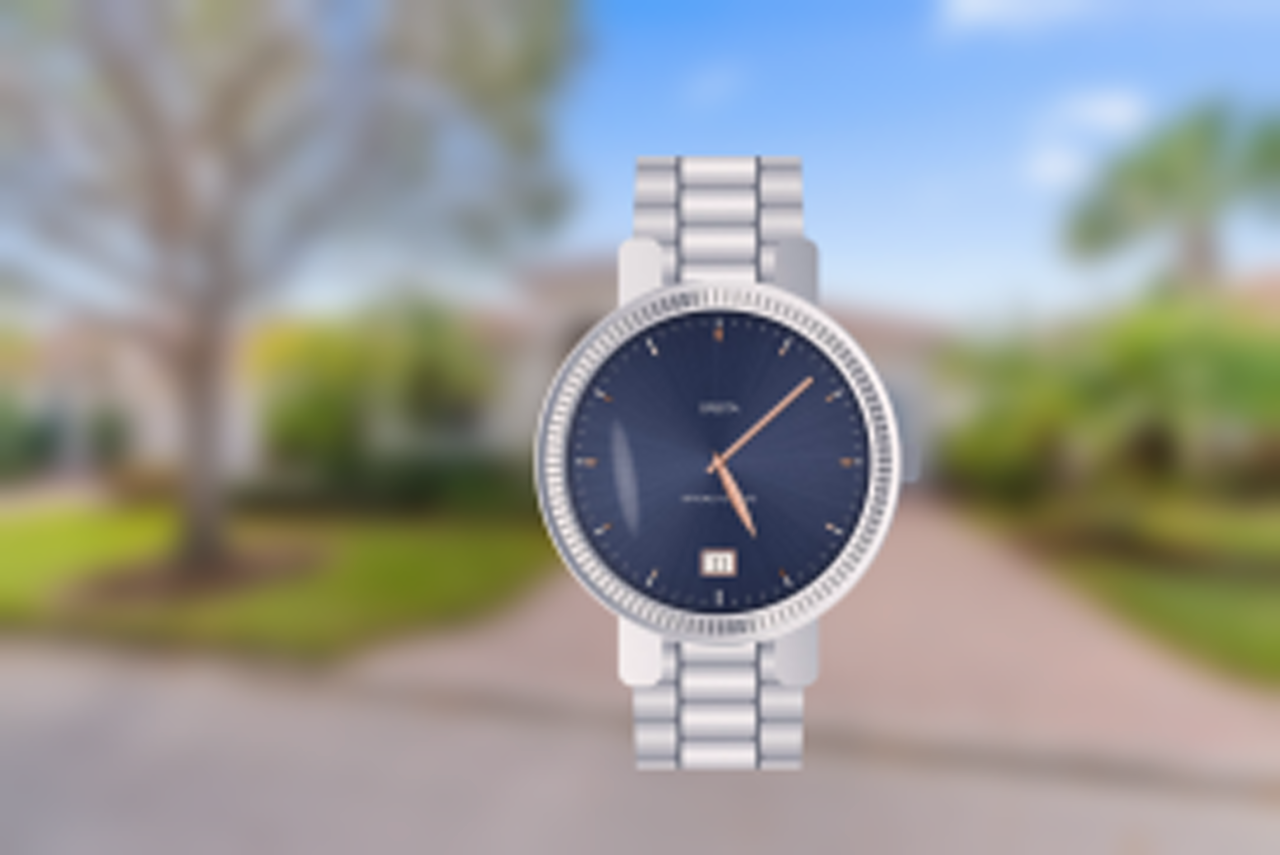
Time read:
5:08
